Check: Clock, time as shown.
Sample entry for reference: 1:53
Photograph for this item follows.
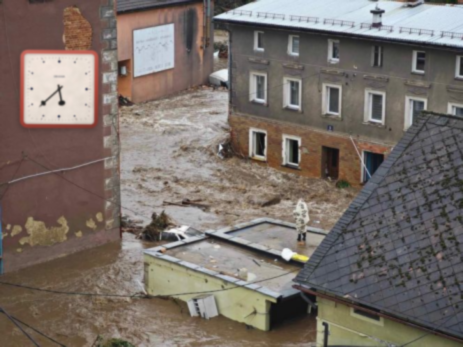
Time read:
5:38
